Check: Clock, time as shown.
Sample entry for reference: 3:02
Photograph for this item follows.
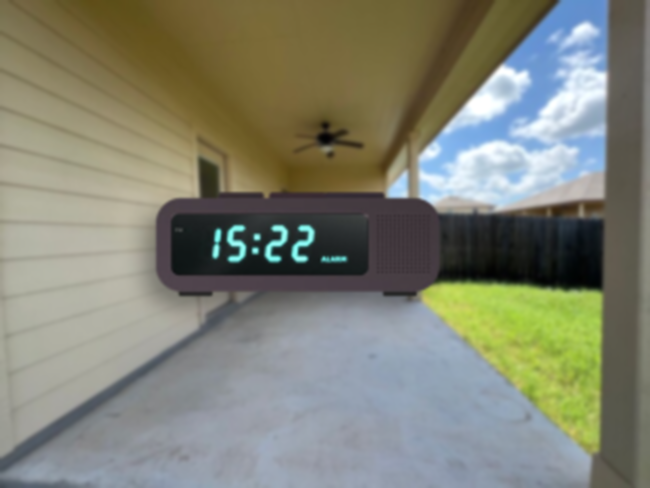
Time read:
15:22
